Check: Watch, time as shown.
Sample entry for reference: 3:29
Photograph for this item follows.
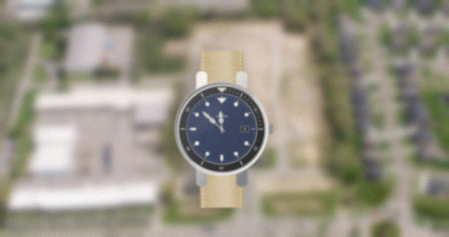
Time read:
11:52
